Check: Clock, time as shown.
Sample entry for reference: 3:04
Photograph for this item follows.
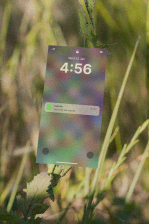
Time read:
4:56
